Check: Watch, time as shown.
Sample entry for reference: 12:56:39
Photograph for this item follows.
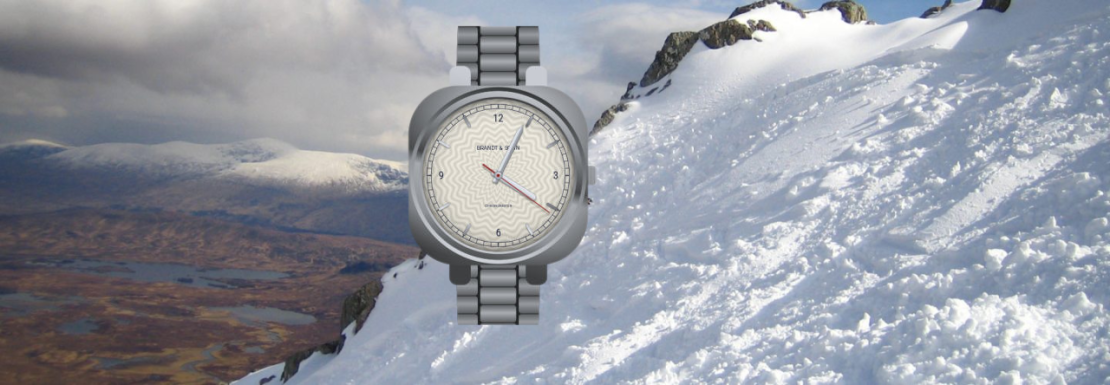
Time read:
4:04:21
